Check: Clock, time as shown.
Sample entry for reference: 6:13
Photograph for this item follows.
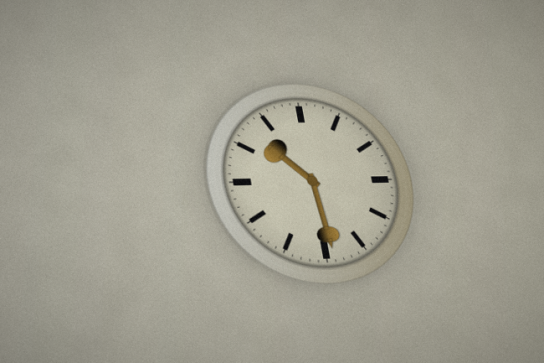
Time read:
10:29
